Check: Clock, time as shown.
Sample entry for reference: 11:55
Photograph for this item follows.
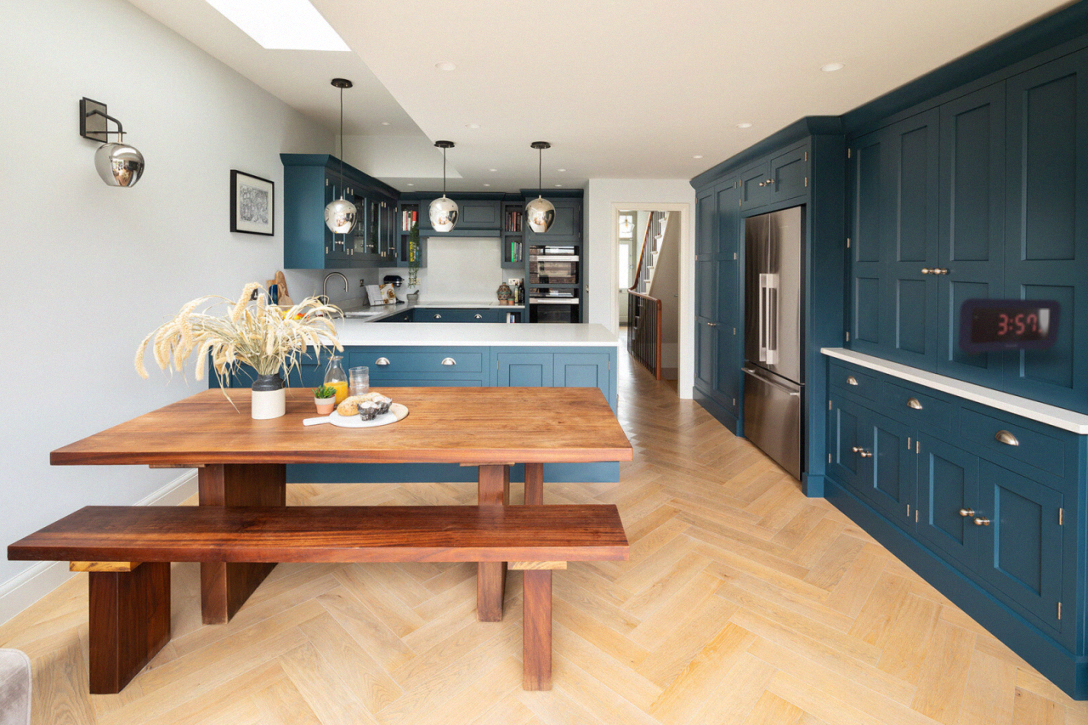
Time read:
3:57
